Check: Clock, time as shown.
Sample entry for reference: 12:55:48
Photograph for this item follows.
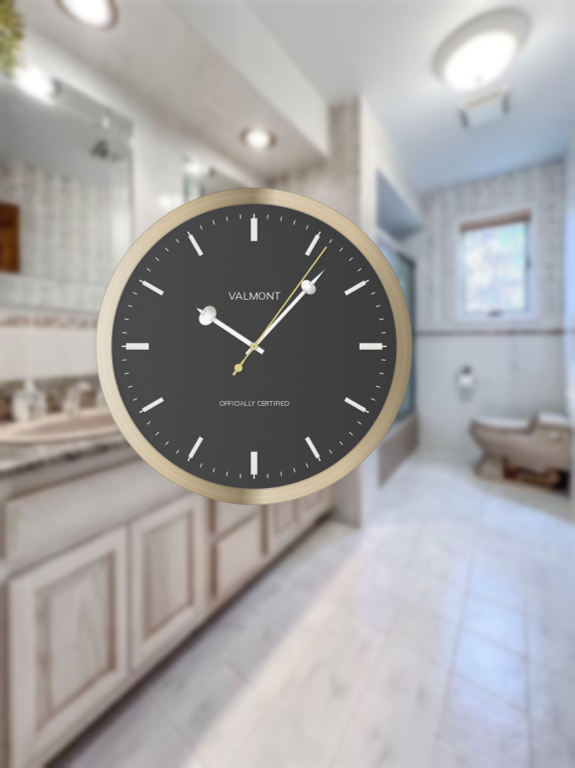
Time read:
10:07:06
